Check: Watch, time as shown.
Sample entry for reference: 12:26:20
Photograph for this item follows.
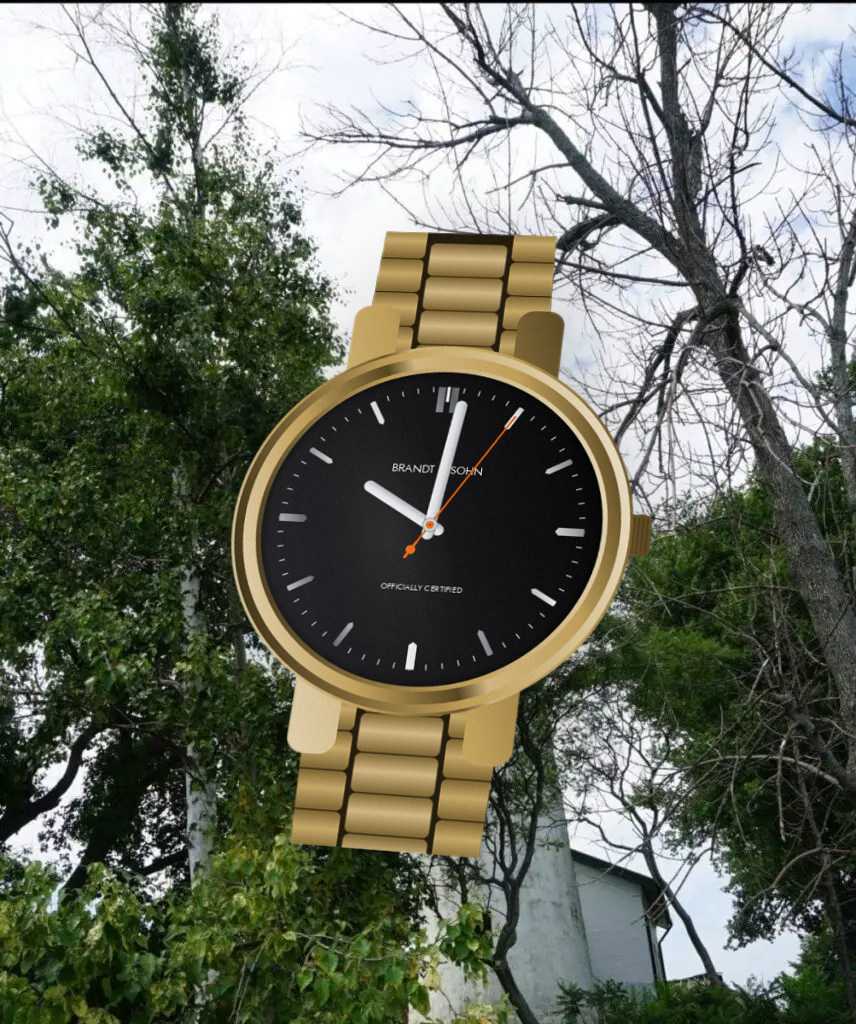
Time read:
10:01:05
